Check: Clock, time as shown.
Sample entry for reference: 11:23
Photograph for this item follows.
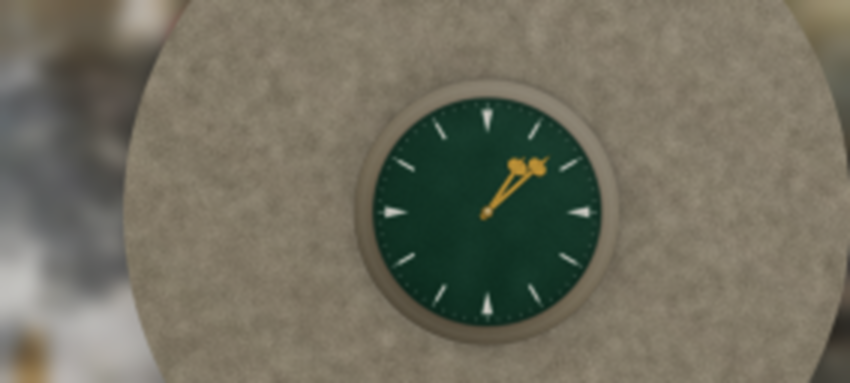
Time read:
1:08
